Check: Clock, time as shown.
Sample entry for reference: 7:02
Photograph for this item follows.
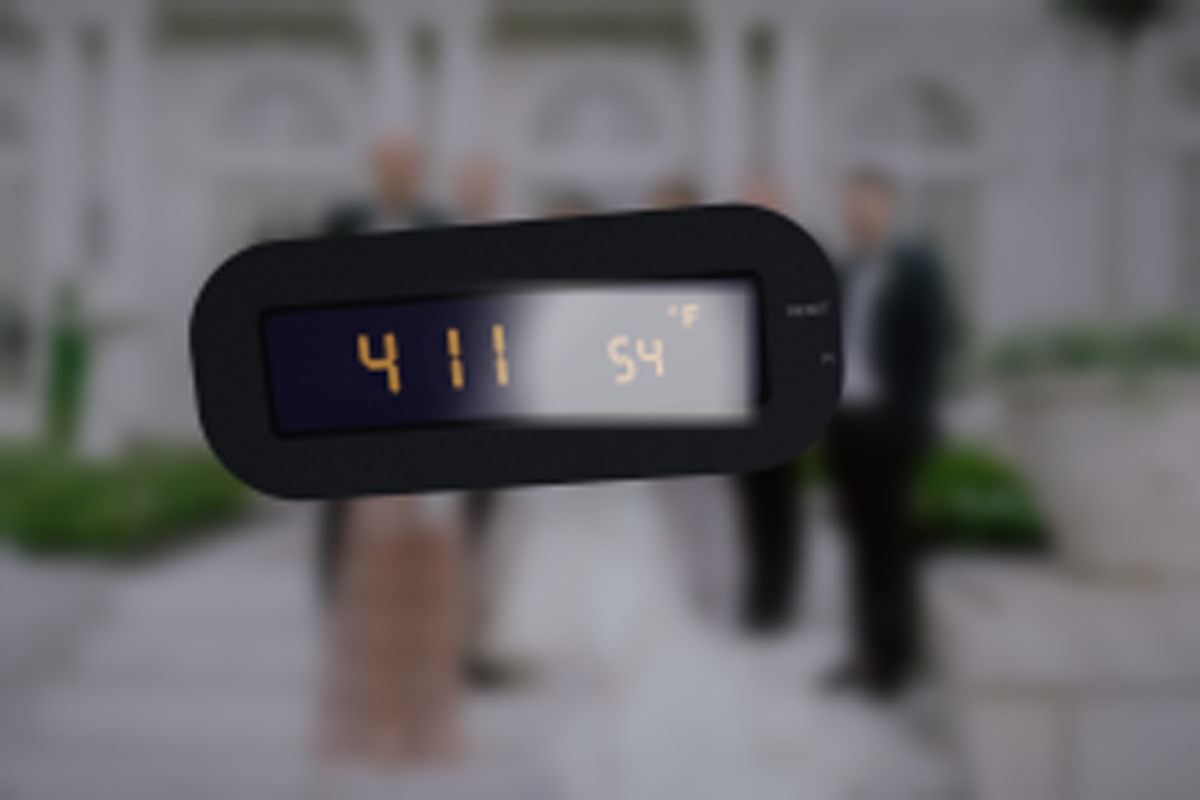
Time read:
4:11
